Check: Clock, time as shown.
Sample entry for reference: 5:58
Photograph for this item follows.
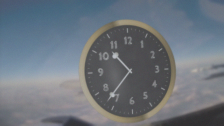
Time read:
10:37
